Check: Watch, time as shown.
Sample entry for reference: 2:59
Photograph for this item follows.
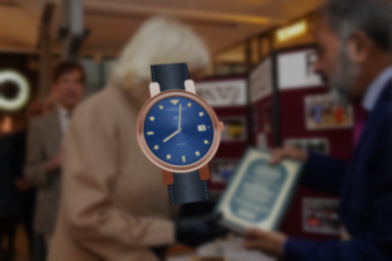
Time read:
8:02
